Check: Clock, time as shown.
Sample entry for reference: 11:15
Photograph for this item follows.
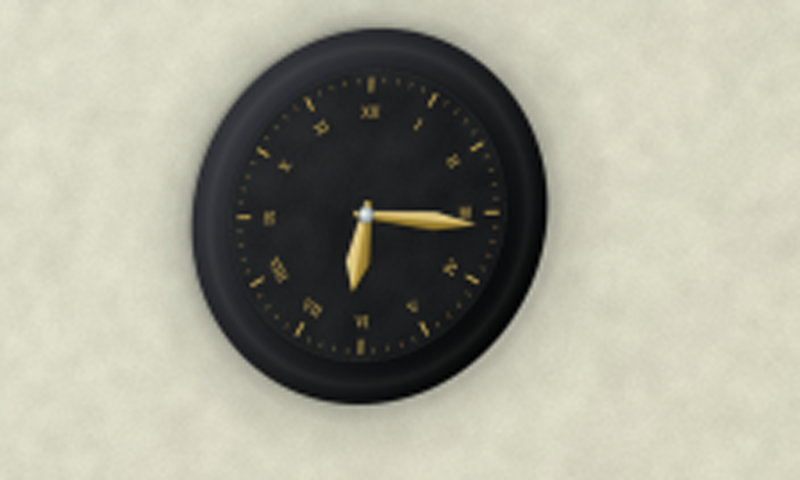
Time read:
6:16
